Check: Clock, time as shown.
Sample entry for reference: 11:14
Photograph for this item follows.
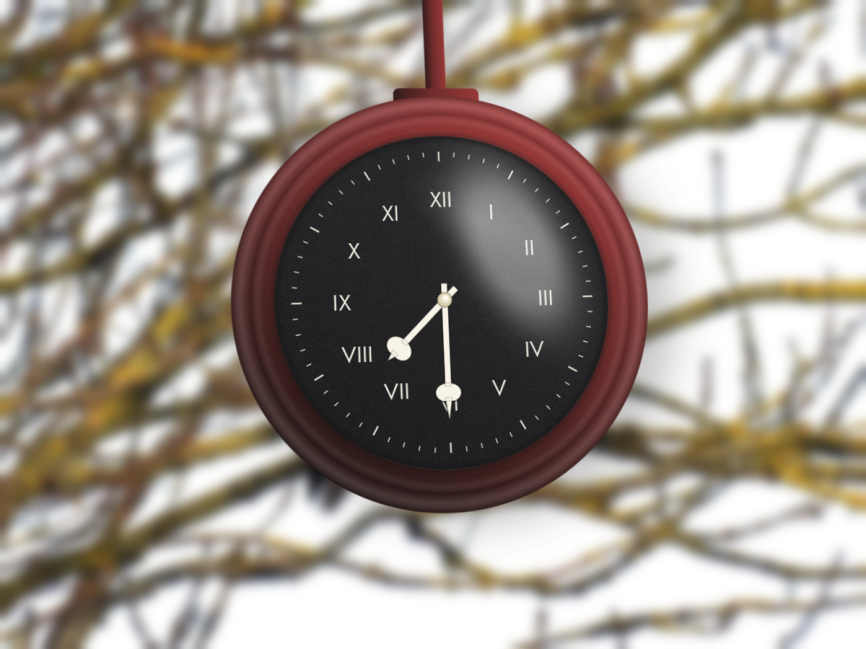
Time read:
7:30
